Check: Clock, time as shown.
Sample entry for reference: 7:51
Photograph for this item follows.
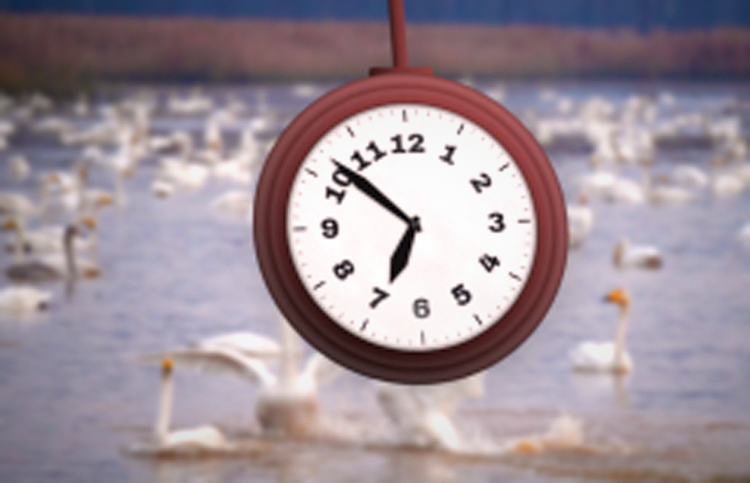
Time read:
6:52
